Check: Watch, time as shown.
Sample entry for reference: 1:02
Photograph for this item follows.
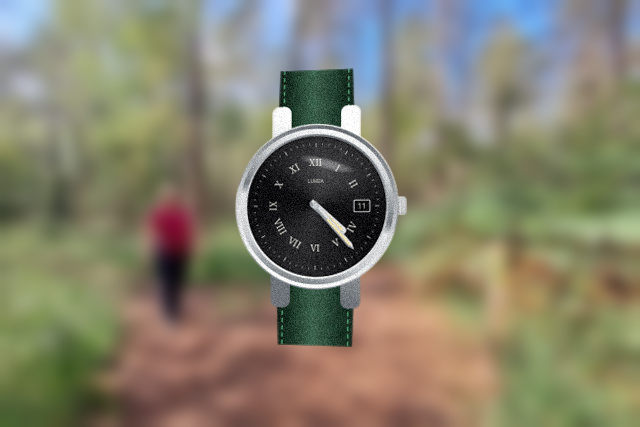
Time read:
4:23
